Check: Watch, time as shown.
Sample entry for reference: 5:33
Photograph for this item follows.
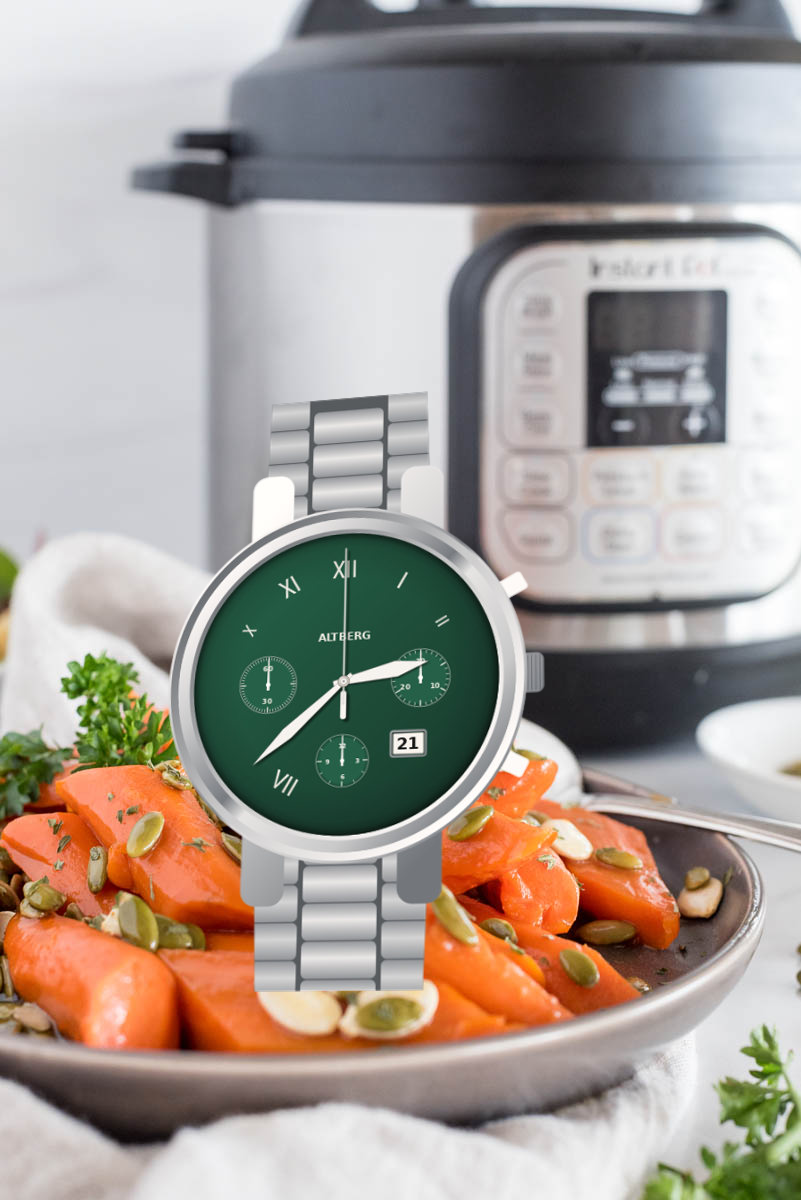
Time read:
2:38
